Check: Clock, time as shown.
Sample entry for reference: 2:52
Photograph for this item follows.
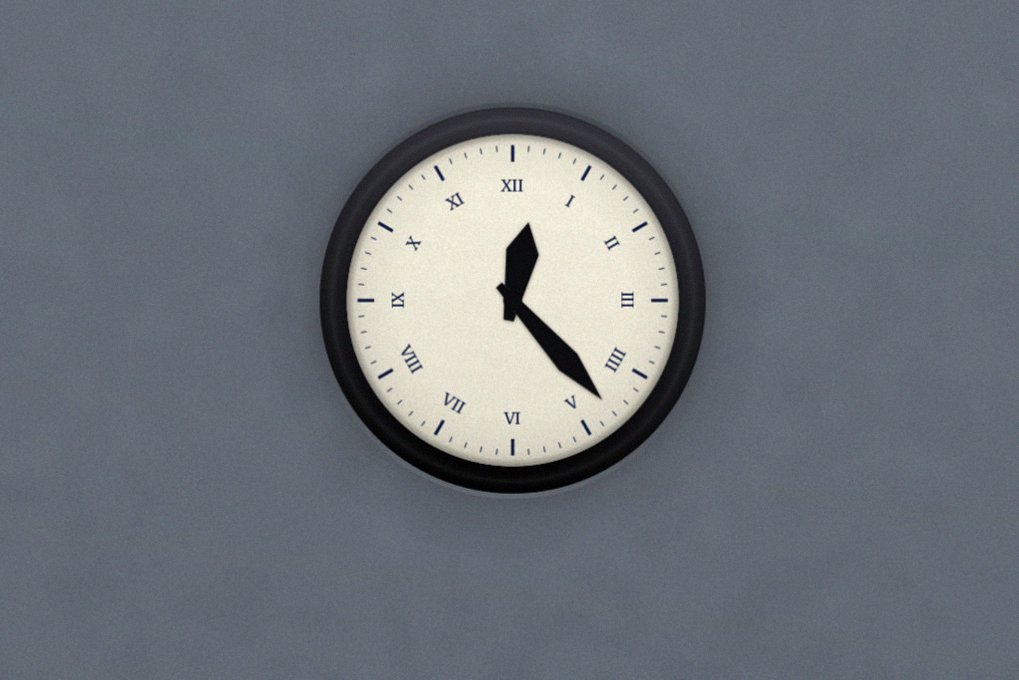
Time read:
12:23
